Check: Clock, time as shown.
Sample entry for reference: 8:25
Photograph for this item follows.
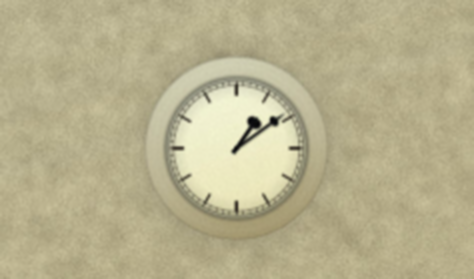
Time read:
1:09
